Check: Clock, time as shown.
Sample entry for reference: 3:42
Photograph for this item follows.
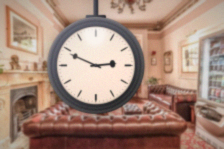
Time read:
2:49
